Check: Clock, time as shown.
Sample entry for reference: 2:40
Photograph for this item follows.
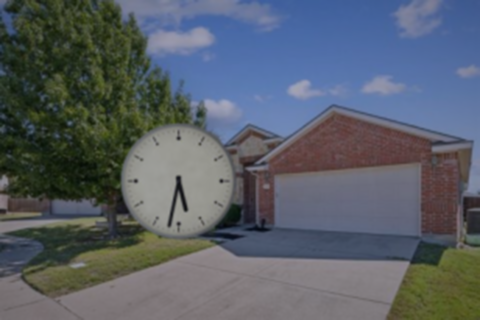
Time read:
5:32
